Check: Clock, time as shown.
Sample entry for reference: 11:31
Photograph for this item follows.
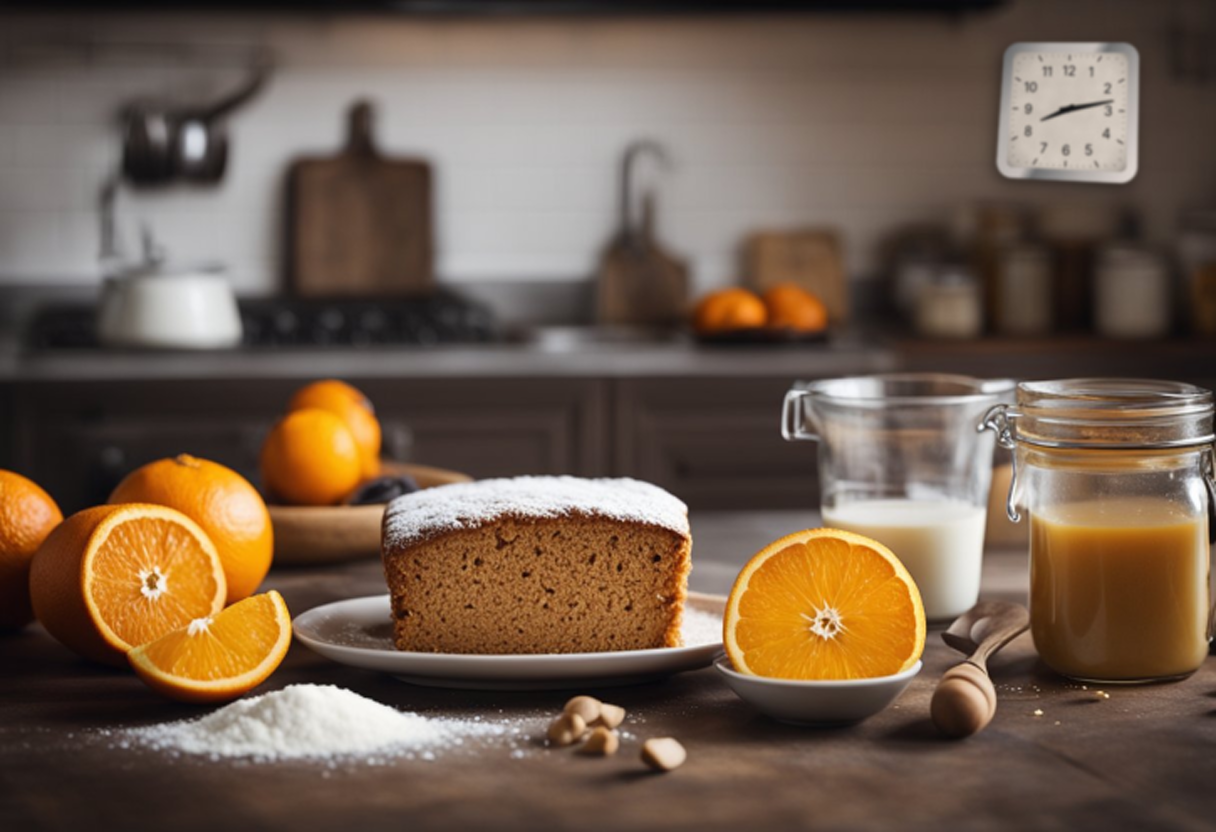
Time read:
8:13
